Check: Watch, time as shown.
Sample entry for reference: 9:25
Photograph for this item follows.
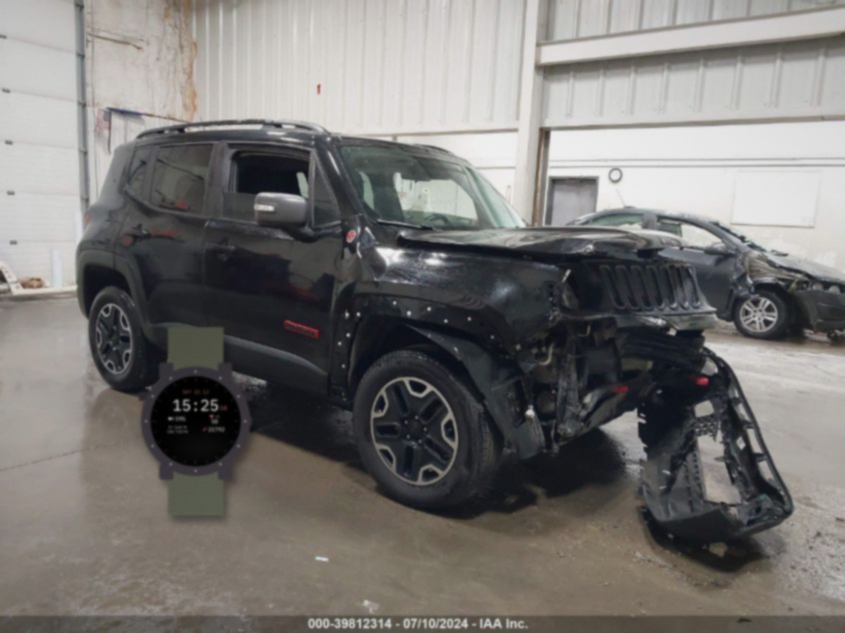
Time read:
15:25
